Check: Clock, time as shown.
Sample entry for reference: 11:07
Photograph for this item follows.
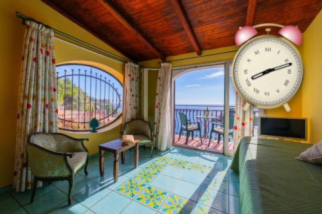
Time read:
8:12
